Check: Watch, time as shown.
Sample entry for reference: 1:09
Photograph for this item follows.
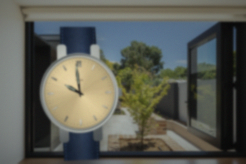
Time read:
9:59
